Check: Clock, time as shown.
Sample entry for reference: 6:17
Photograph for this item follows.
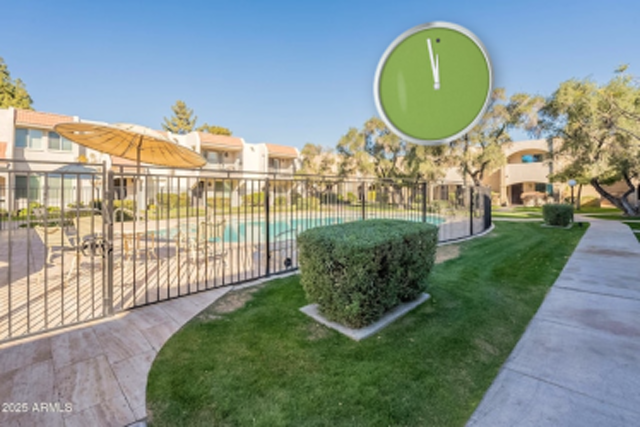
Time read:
11:58
